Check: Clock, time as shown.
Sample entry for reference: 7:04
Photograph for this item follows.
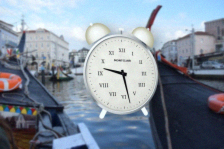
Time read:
9:28
